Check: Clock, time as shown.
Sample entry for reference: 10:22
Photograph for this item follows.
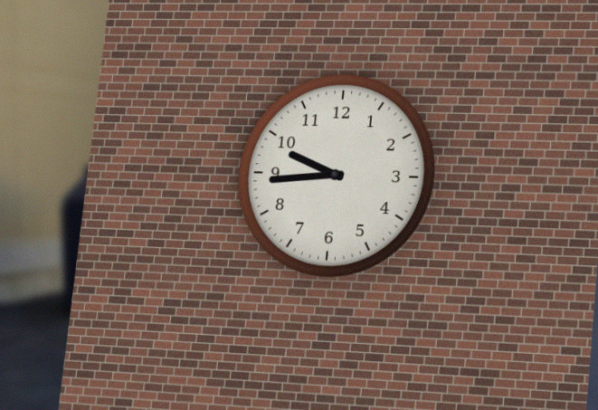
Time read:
9:44
